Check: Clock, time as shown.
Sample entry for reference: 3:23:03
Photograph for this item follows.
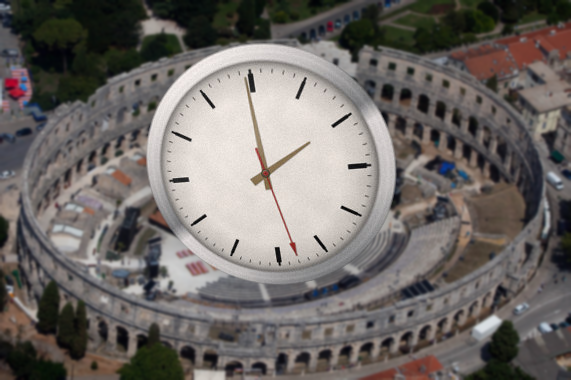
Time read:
1:59:28
